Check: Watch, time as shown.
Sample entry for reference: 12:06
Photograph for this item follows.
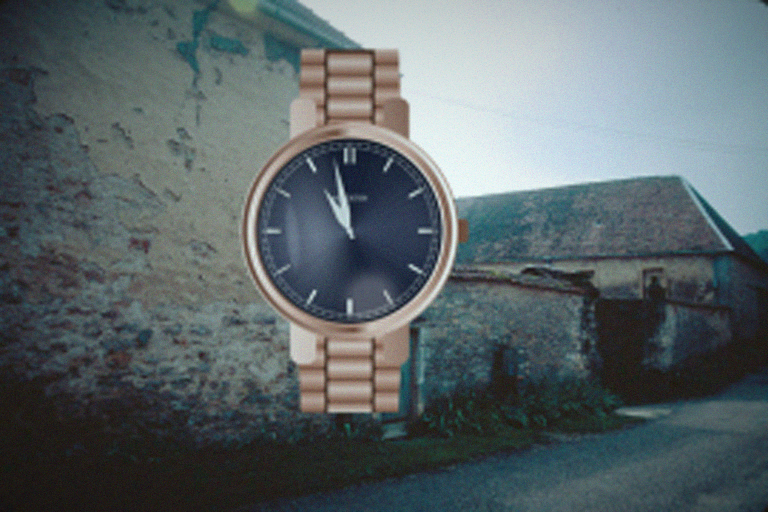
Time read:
10:58
